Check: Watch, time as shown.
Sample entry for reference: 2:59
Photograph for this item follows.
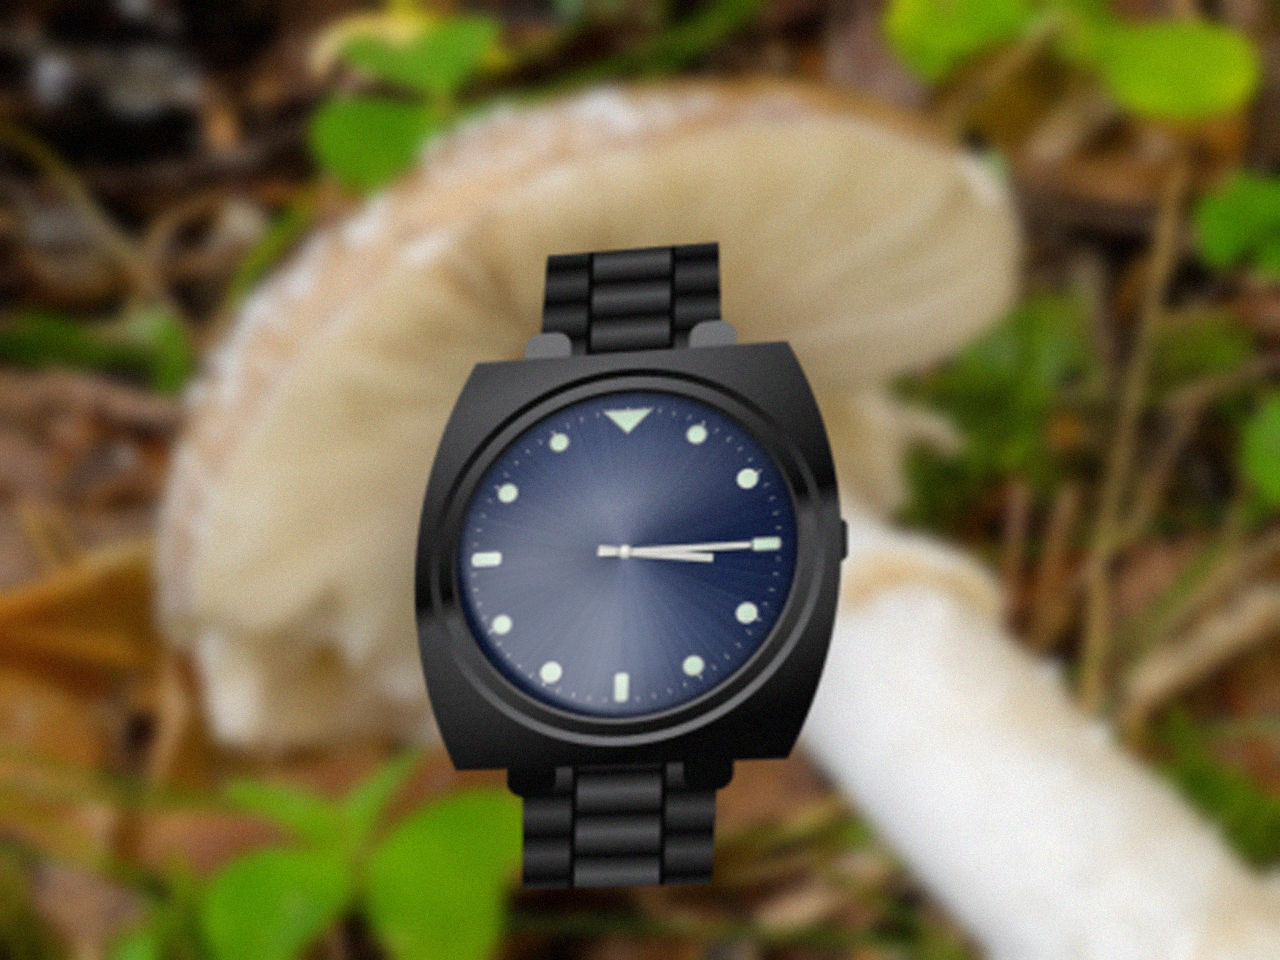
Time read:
3:15
